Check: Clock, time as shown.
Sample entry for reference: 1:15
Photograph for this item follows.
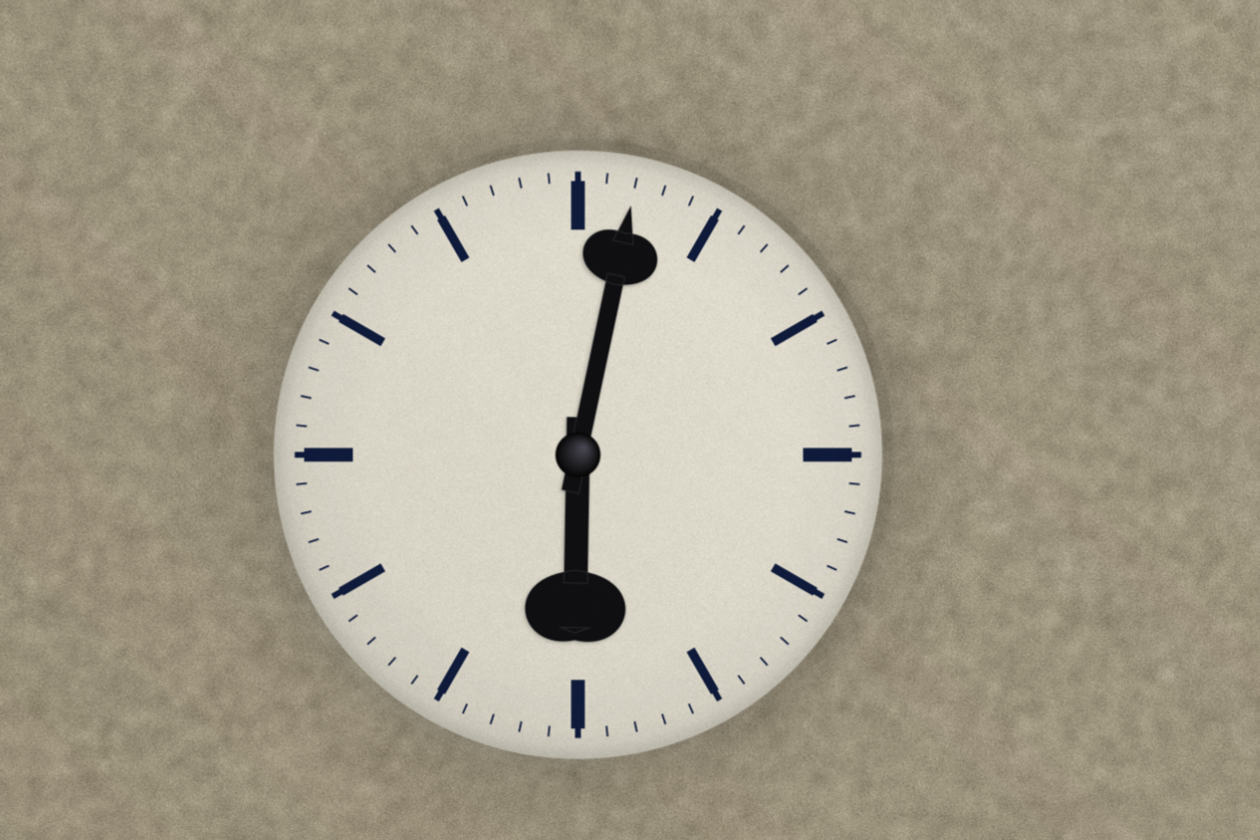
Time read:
6:02
